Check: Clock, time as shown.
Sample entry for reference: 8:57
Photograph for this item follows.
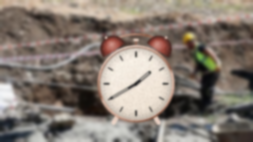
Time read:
1:40
